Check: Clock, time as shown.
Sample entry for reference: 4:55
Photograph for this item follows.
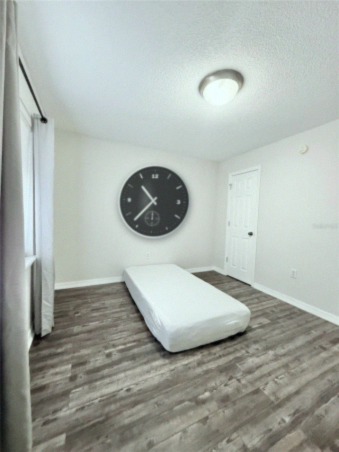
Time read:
10:37
